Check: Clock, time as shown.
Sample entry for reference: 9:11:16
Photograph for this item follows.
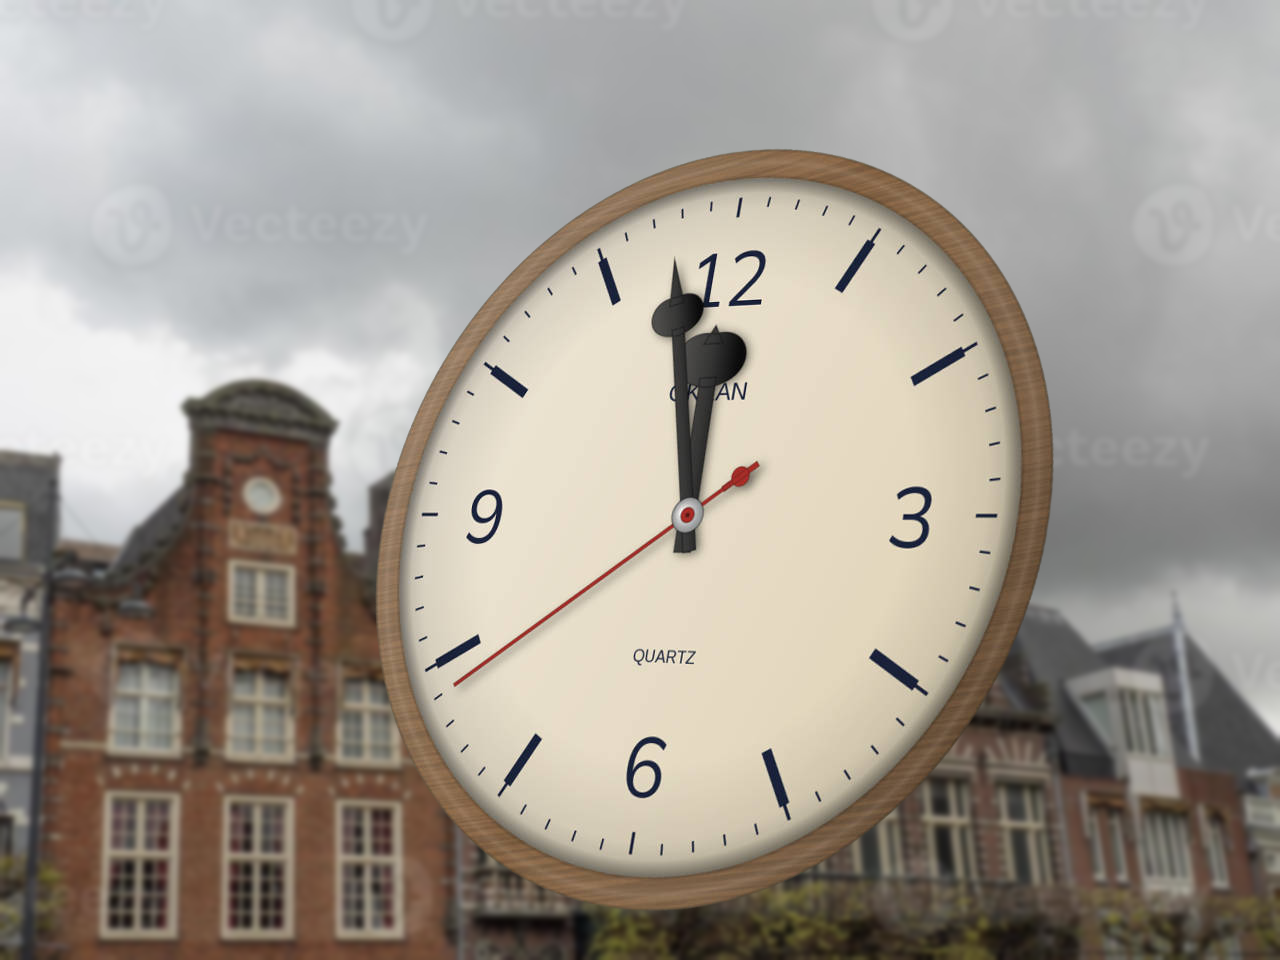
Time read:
11:57:39
